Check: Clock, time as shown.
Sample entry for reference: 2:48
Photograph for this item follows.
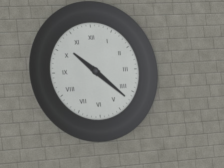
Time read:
10:22
